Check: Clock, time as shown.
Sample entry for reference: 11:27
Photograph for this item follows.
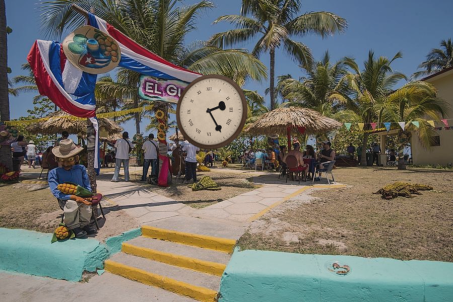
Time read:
2:25
